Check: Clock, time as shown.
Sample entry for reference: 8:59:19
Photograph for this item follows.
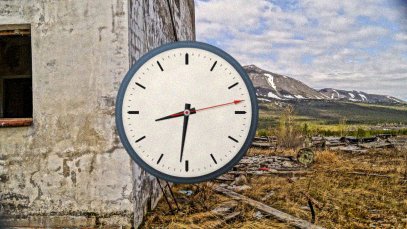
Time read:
8:31:13
